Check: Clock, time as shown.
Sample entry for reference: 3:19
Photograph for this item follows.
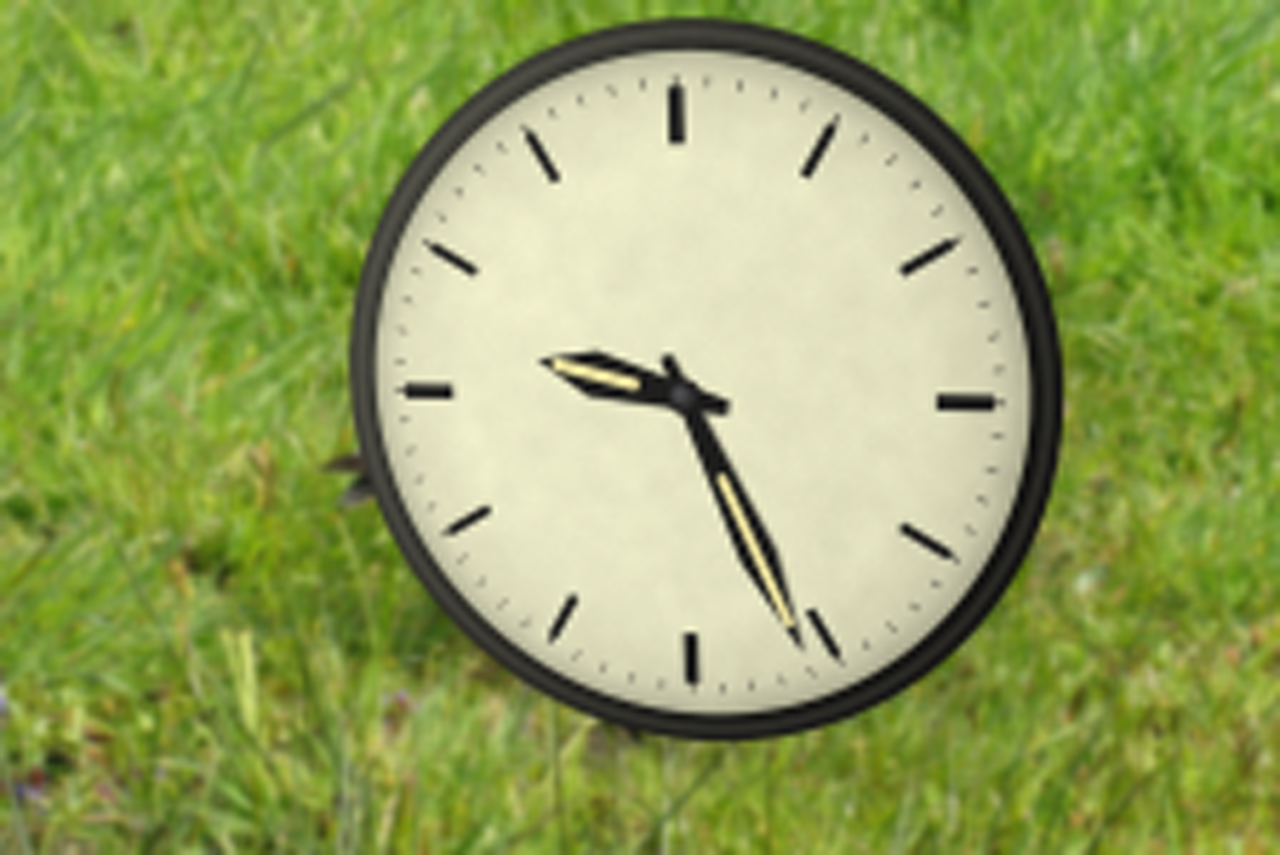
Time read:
9:26
